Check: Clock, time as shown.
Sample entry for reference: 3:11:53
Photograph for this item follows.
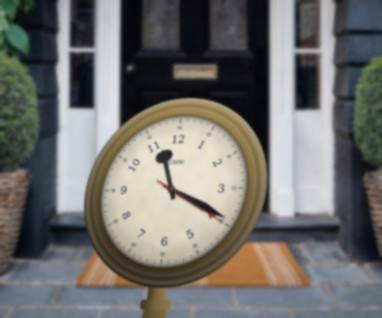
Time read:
11:19:20
